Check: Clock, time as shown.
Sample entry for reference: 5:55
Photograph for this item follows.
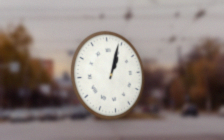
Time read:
1:04
